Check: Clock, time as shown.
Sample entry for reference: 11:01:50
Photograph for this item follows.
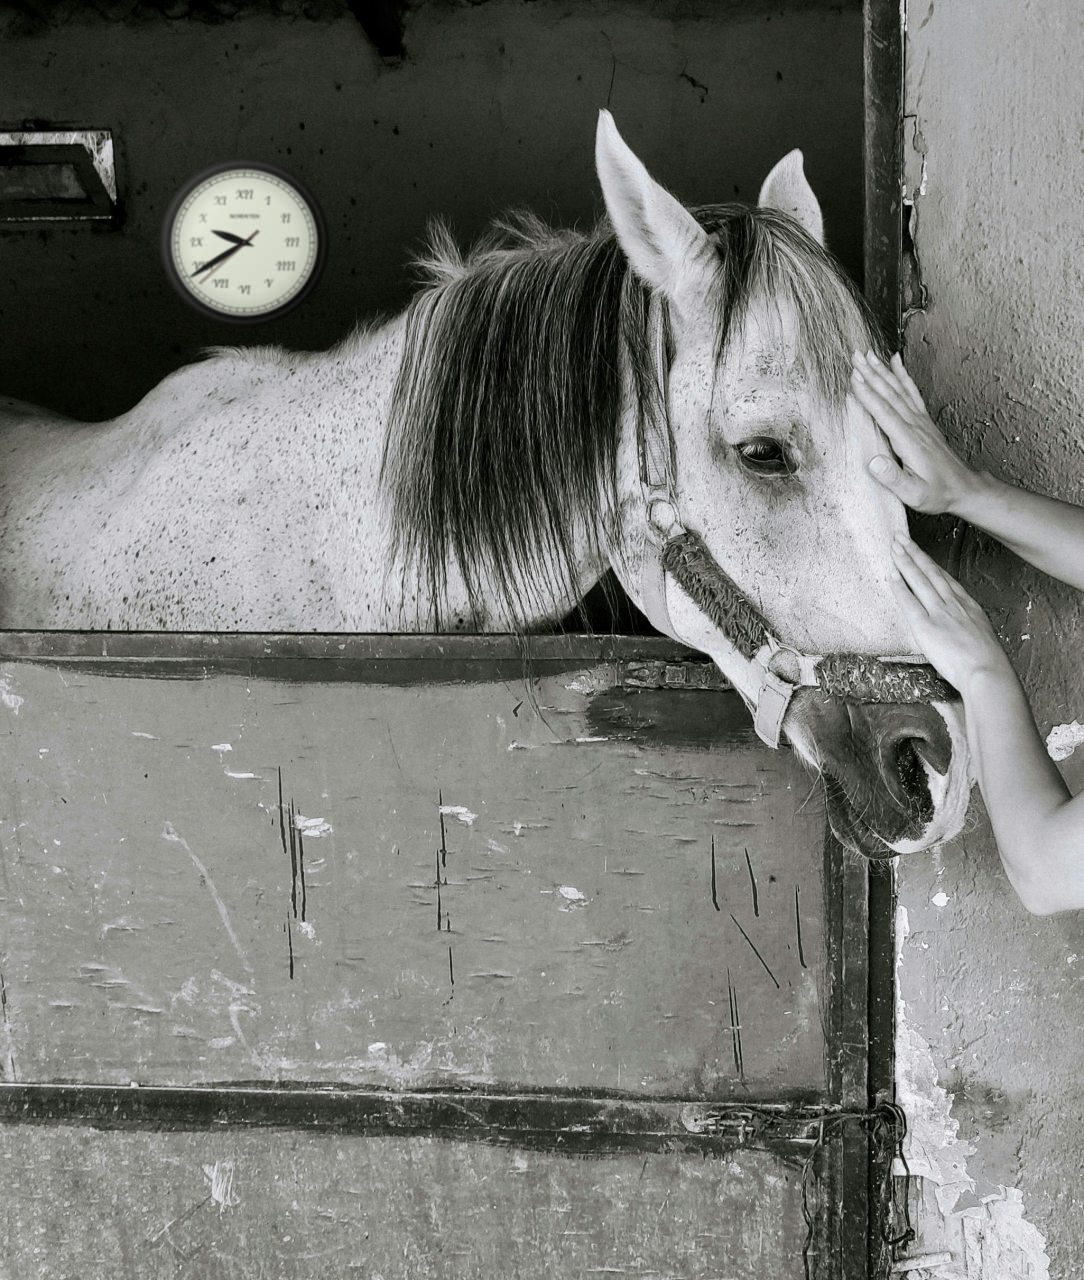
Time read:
9:39:38
